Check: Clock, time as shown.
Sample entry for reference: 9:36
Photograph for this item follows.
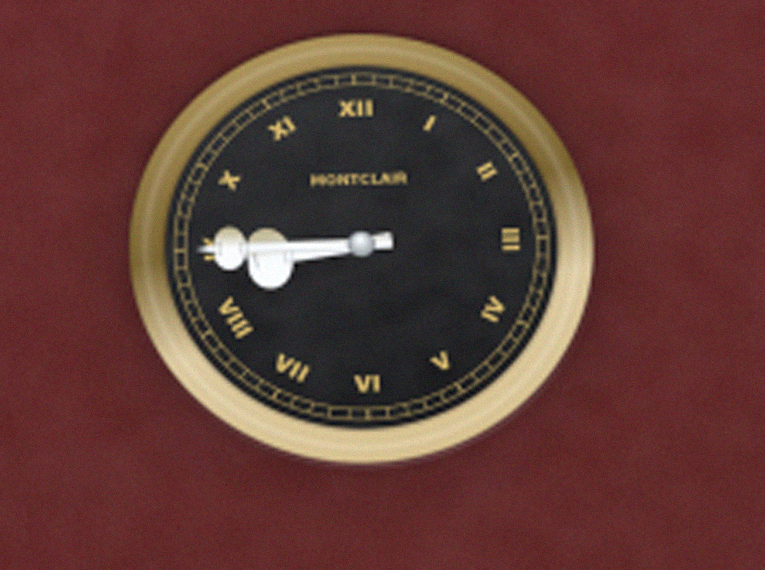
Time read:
8:45
